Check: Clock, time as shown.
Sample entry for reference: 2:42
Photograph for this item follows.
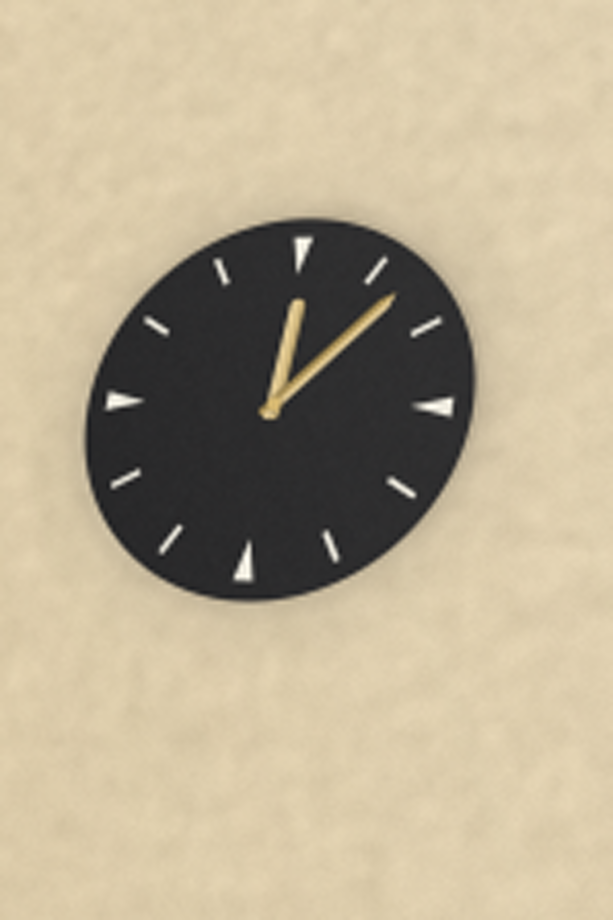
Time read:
12:07
